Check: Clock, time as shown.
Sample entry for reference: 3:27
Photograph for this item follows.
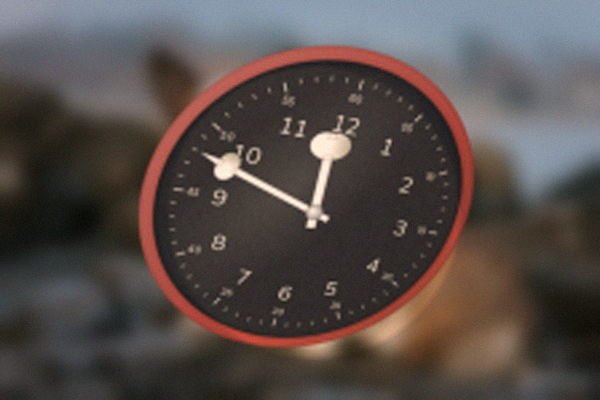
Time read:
11:48
